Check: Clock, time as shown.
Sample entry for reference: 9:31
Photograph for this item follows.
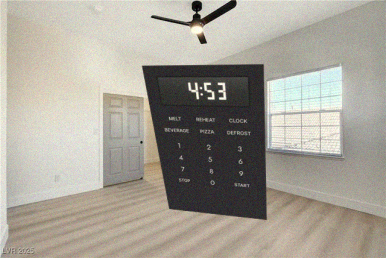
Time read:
4:53
